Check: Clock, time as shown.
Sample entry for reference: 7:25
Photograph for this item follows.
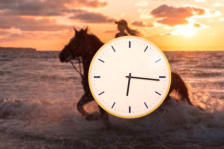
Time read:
6:16
